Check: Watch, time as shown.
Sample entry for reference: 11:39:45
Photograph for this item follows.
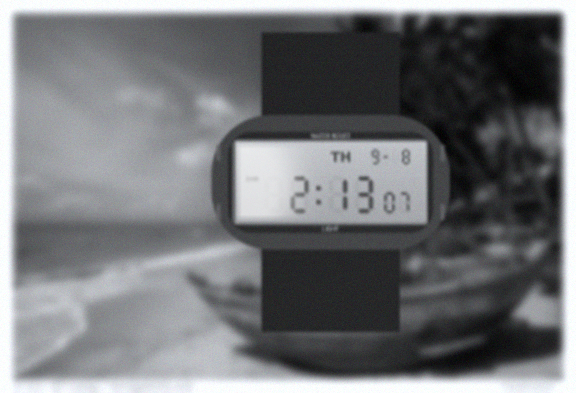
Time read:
2:13:07
